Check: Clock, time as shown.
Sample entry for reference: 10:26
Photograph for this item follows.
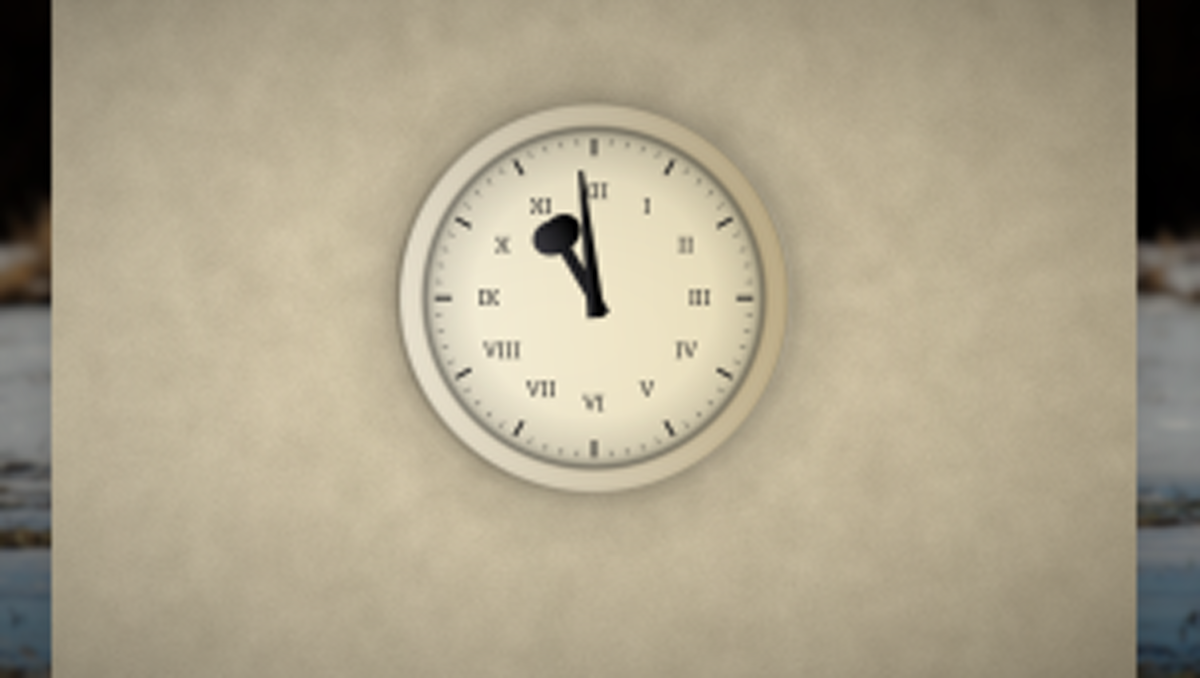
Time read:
10:59
